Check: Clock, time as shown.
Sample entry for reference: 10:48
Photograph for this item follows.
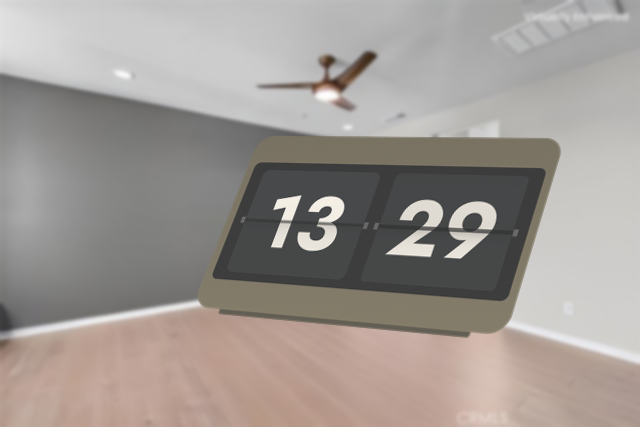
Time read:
13:29
